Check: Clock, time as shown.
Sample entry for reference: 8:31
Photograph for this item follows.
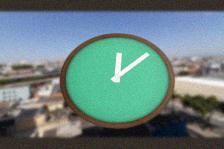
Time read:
12:08
